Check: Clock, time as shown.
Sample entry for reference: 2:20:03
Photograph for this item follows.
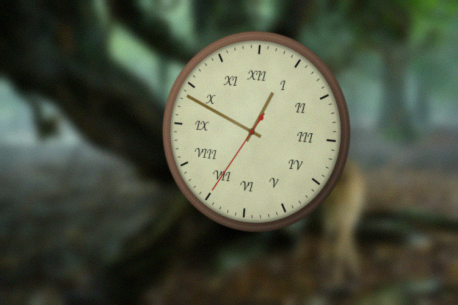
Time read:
12:48:35
